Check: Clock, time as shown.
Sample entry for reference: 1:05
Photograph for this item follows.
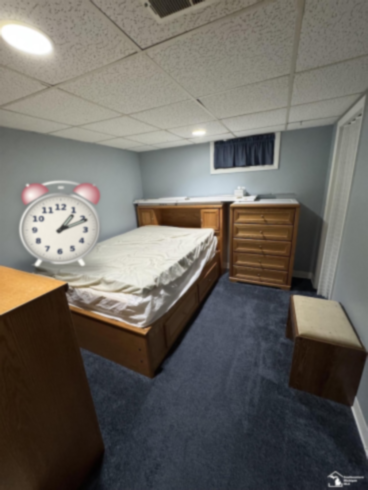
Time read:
1:11
